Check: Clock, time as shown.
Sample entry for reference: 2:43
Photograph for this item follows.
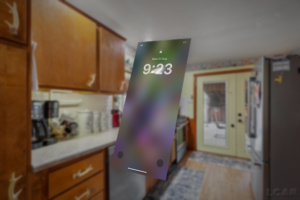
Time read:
9:23
